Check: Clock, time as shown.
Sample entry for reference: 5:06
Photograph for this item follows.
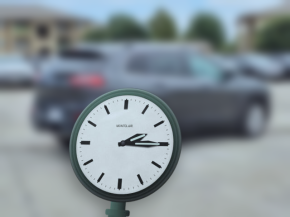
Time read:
2:15
